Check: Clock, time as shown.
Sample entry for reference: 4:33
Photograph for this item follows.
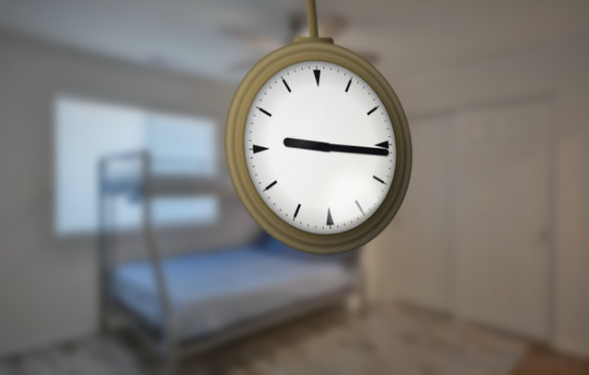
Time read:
9:16
